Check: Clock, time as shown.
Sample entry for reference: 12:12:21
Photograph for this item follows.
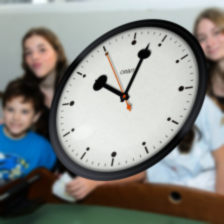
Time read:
10:02:55
